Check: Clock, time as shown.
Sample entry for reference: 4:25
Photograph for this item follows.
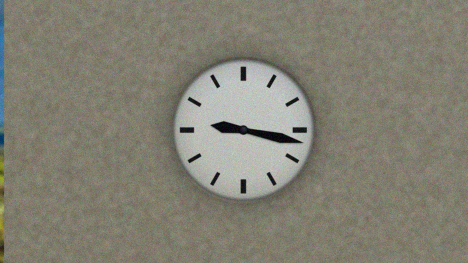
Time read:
9:17
